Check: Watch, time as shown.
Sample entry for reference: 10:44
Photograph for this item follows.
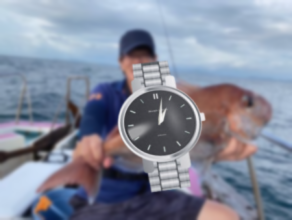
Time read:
1:02
